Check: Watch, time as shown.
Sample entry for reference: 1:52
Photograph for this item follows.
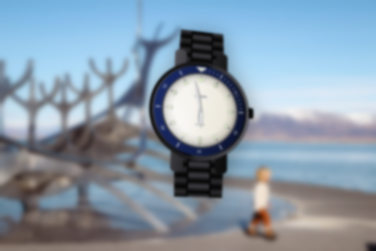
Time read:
5:58
